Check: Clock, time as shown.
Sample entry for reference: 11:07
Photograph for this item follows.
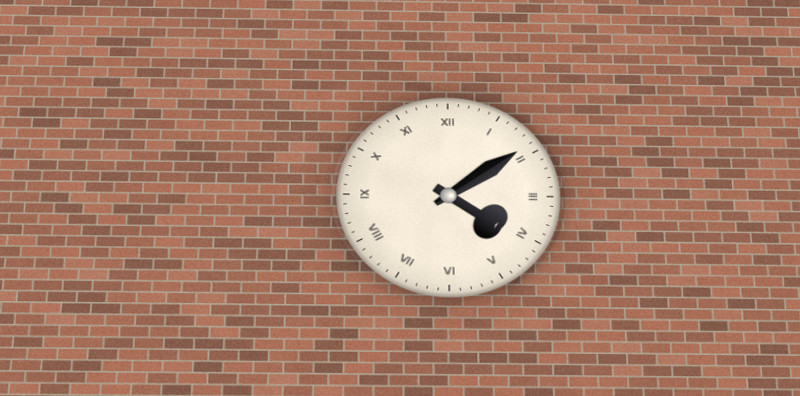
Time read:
4:09
